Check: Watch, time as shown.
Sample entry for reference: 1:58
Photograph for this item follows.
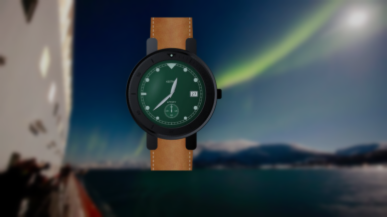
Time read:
12:38
